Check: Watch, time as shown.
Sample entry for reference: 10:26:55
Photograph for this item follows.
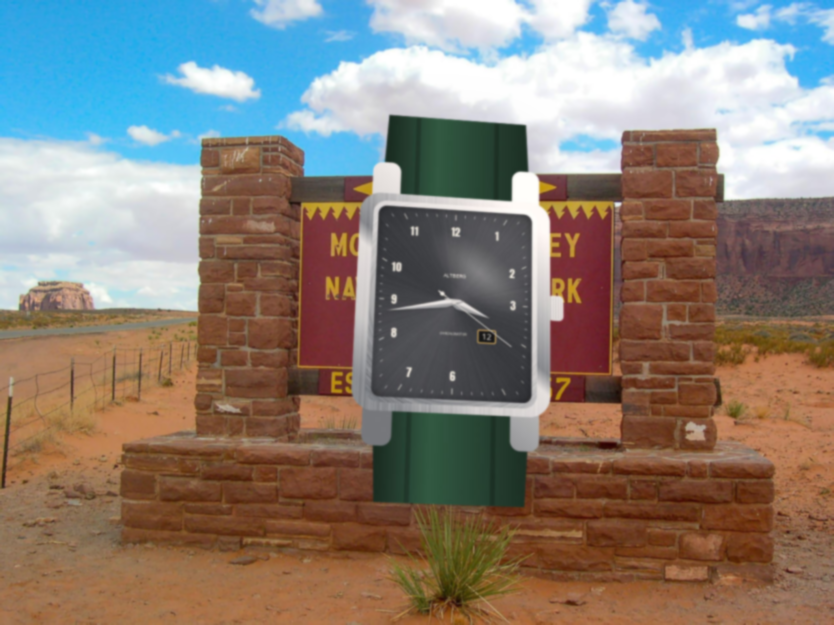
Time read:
3:43:21
